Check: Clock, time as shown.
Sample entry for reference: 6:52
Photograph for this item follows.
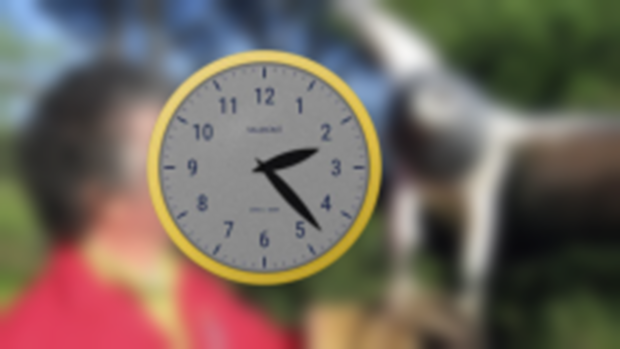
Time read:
2:23
